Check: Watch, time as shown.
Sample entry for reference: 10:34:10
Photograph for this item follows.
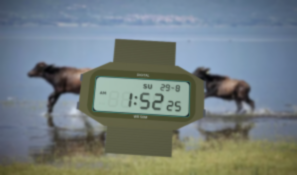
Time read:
1:52:25
